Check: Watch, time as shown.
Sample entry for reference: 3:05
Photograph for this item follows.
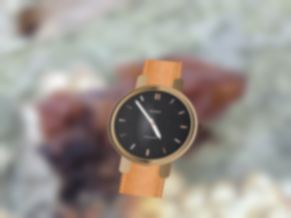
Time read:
4:53
